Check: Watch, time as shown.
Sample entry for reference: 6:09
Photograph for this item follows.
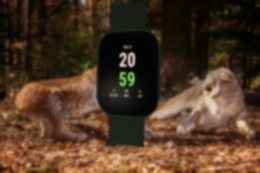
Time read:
20:59
